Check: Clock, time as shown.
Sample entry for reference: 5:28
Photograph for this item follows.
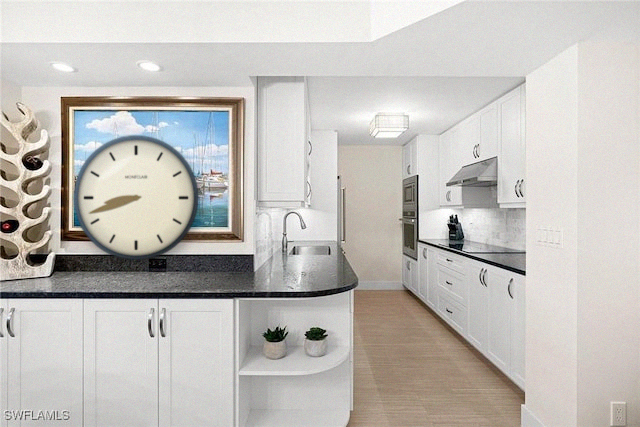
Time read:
8:42
